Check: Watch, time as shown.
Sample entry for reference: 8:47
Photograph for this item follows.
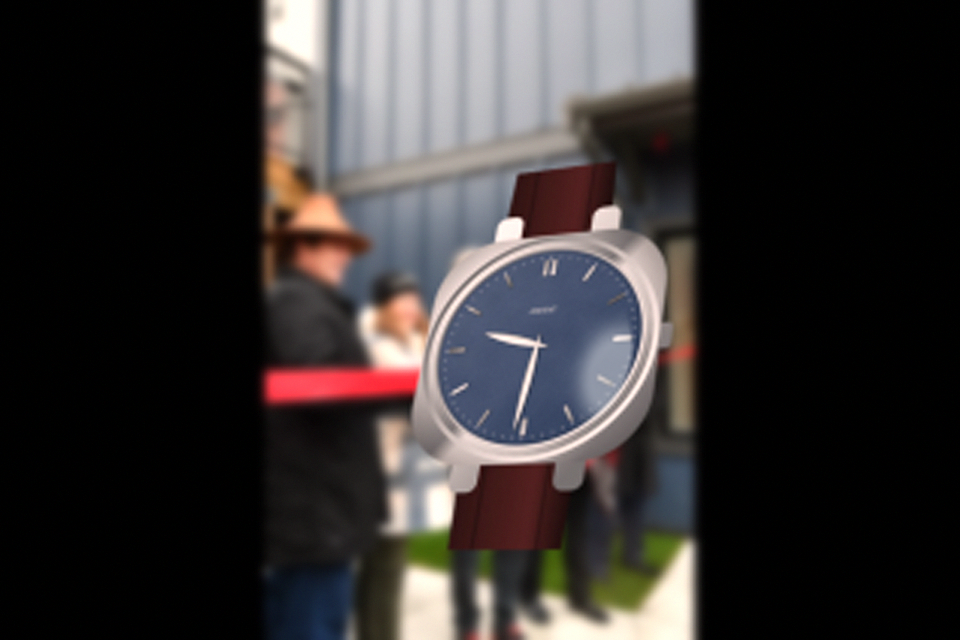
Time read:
9:31
